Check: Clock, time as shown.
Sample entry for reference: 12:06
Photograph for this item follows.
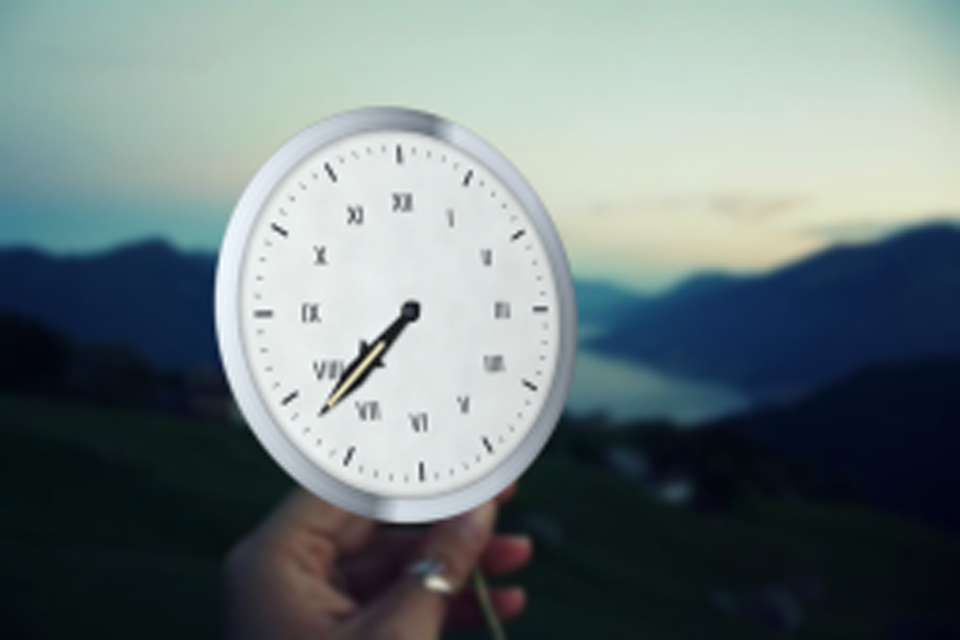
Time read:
7:38
